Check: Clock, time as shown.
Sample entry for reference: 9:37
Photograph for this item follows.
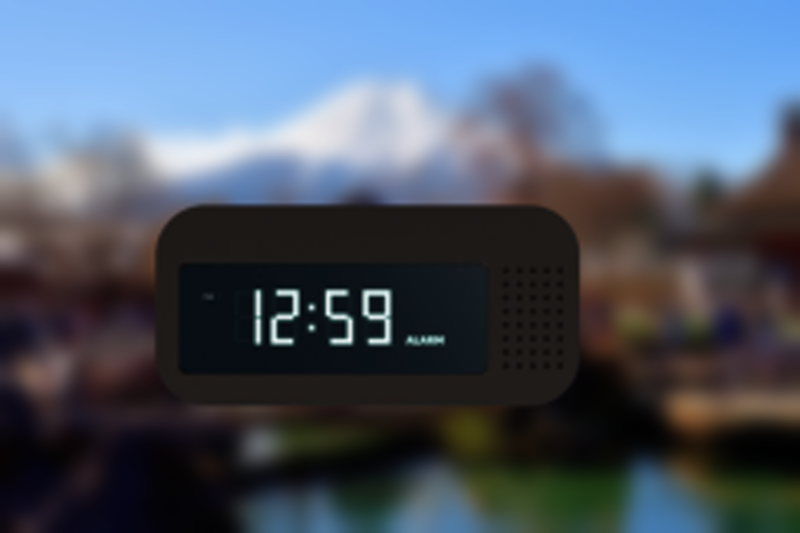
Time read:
12:59
